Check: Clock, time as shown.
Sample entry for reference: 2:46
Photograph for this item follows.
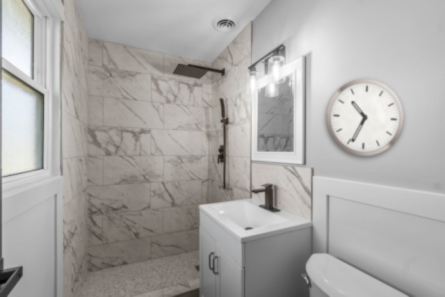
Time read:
10:34
